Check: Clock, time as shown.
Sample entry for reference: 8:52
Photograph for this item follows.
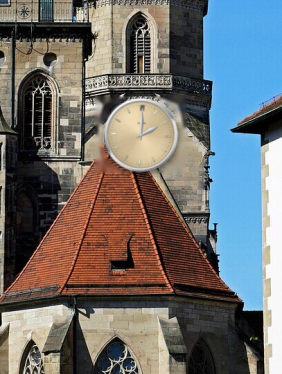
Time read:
2:00
